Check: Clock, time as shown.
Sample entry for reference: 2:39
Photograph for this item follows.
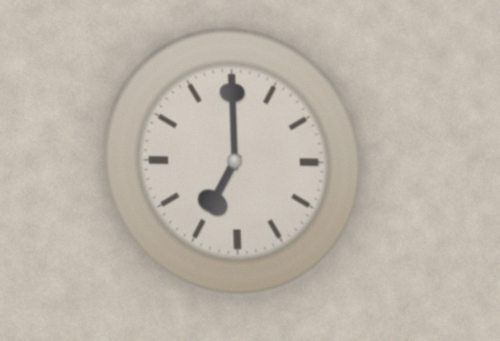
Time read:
7:00
